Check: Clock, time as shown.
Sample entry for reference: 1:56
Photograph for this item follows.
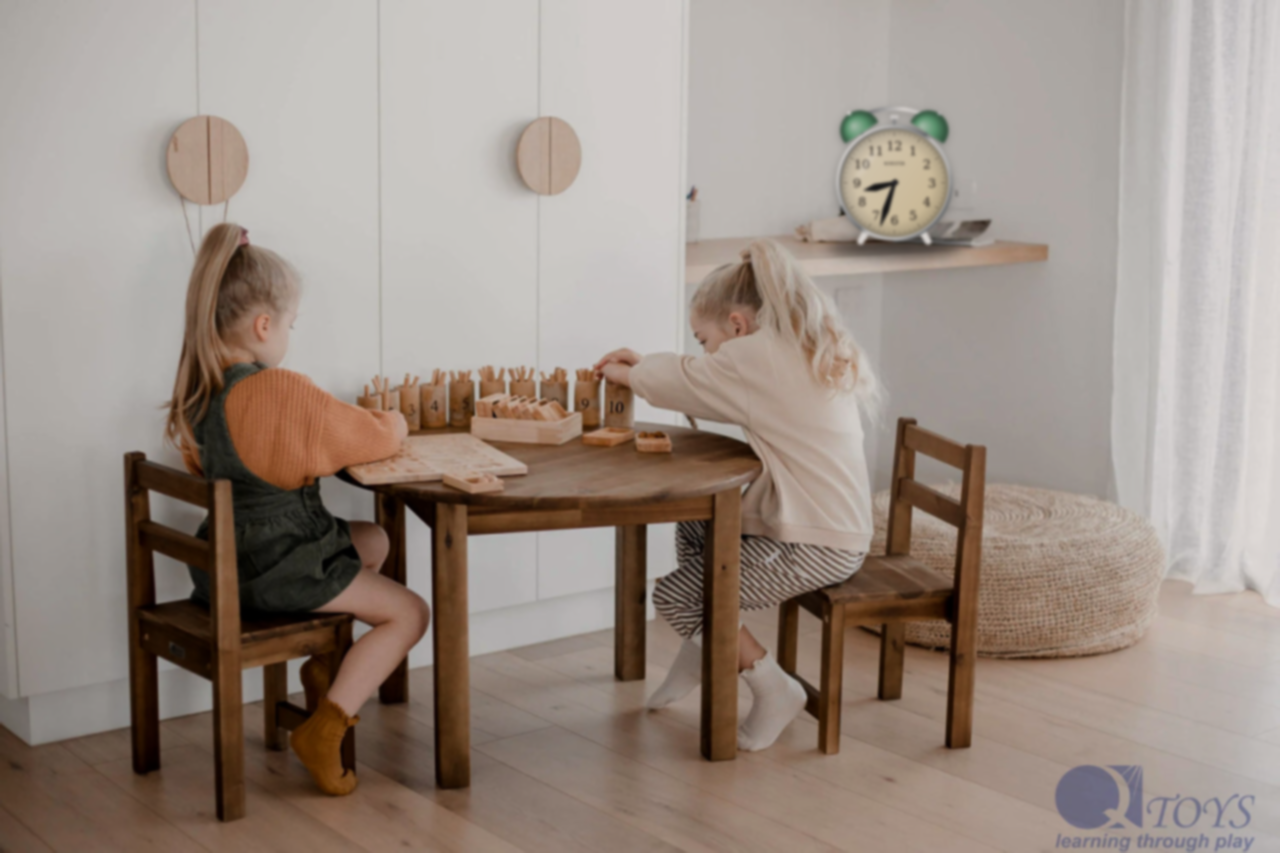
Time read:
8:33
